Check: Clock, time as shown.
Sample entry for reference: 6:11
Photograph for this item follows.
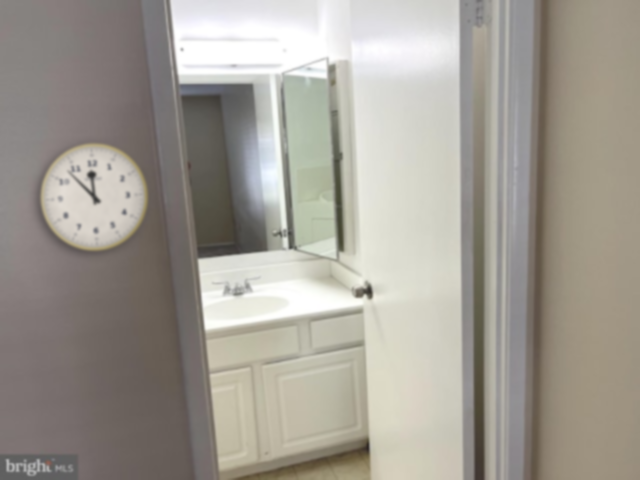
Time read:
11:53
